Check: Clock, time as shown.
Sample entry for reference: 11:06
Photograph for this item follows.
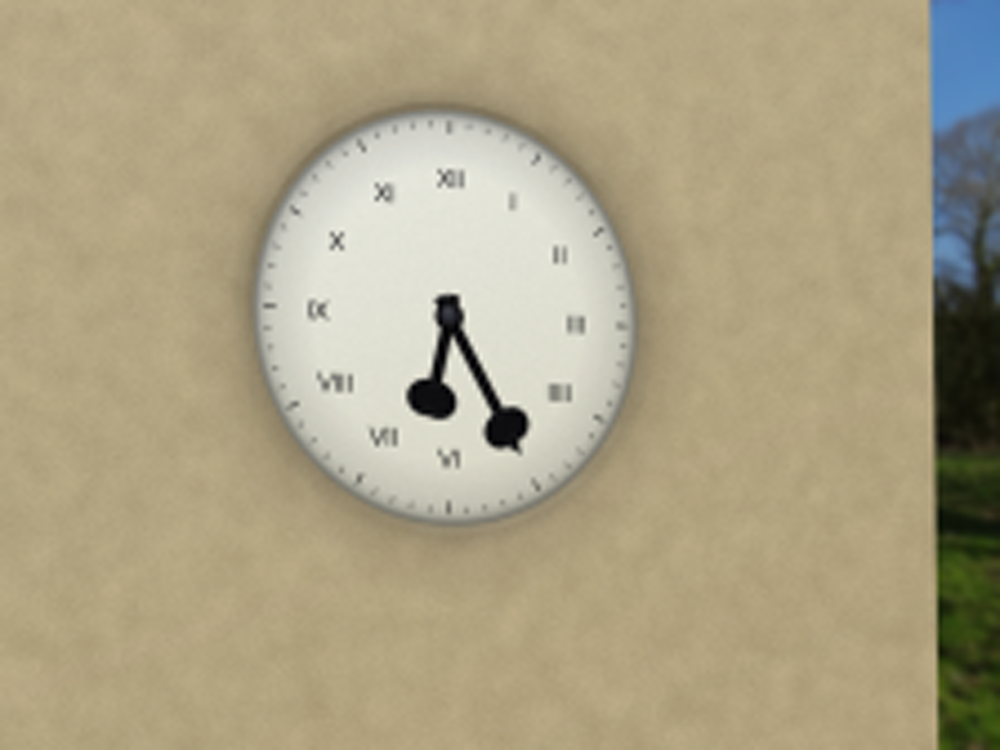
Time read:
6:25
